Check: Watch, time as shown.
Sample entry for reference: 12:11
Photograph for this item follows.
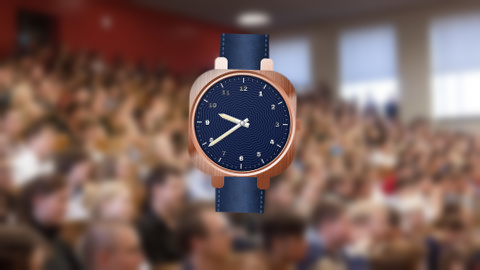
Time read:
9:39
